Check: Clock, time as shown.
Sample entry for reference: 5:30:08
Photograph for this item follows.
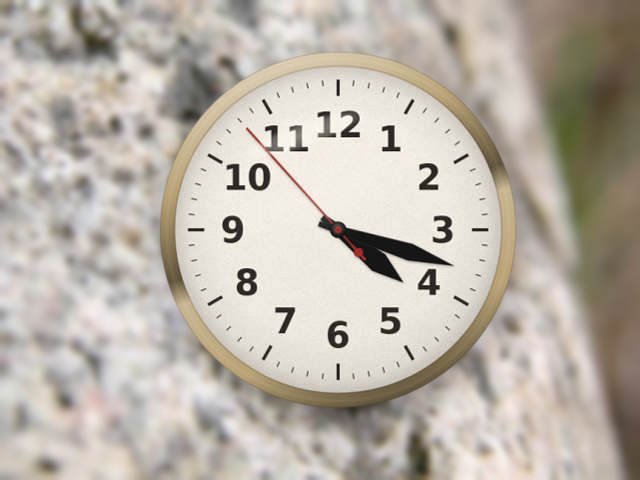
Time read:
4:17:53
